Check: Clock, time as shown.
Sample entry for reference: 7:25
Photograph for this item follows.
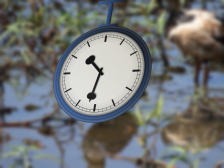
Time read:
10:32
